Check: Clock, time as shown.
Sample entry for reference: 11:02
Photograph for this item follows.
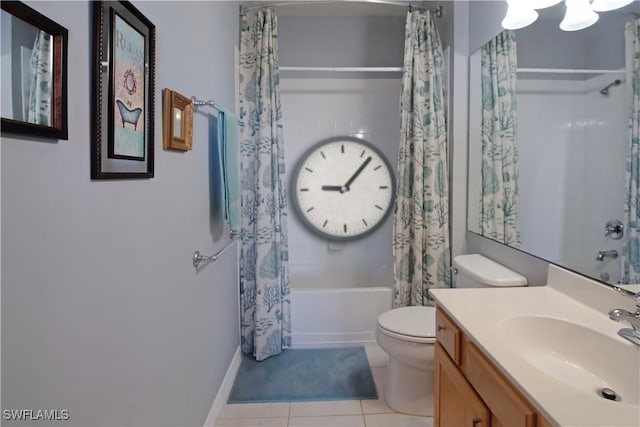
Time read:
9:07
